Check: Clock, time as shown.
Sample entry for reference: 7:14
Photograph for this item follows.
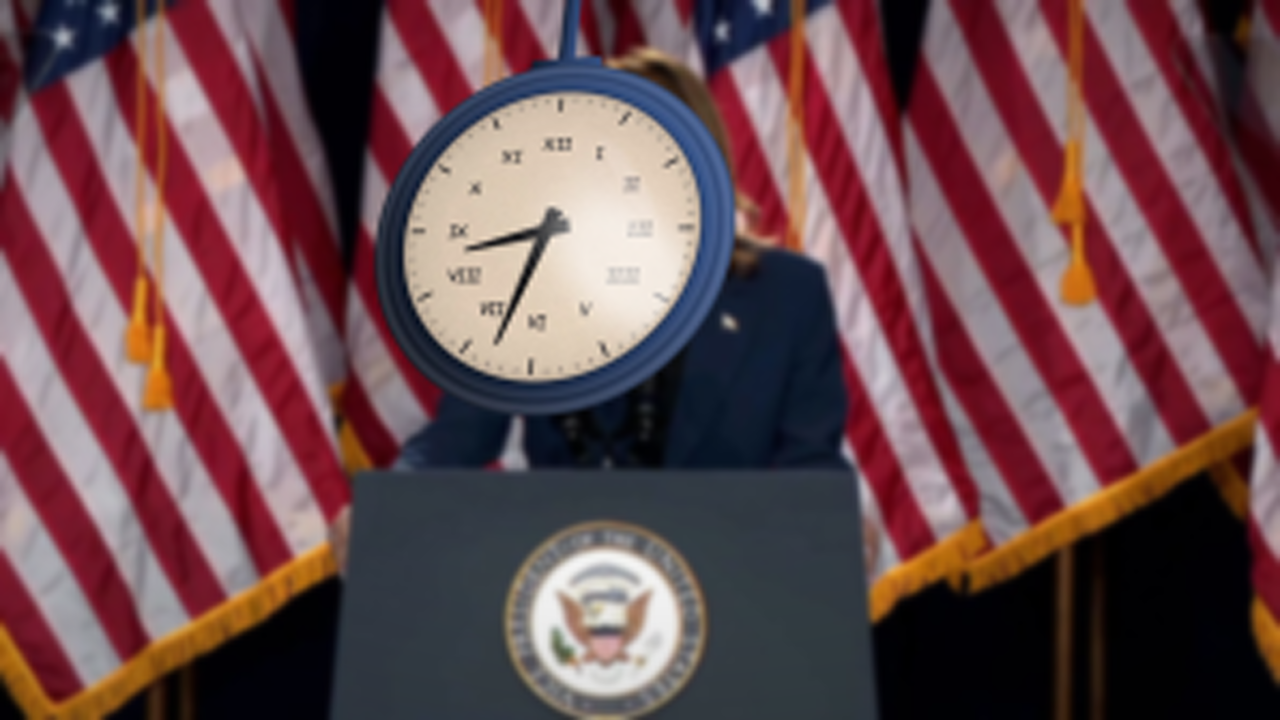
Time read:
8:33
